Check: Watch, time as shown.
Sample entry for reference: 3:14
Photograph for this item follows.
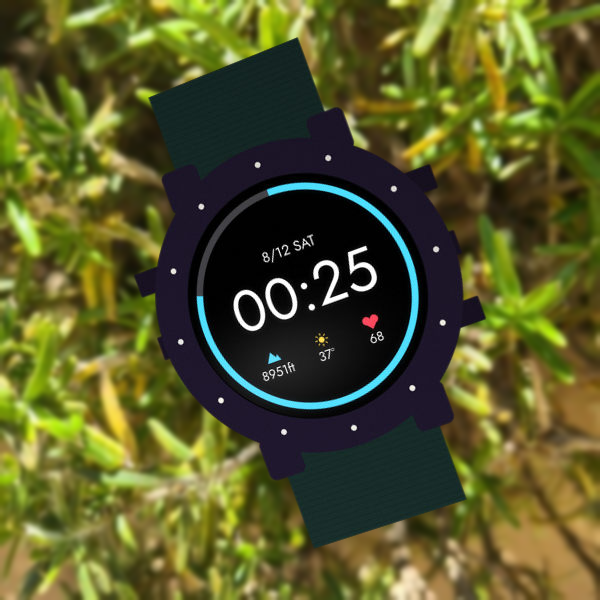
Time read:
0:25
